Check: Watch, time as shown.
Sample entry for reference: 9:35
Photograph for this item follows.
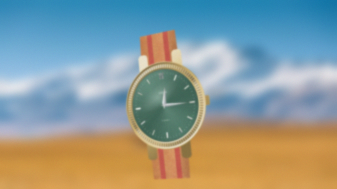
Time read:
12:15
